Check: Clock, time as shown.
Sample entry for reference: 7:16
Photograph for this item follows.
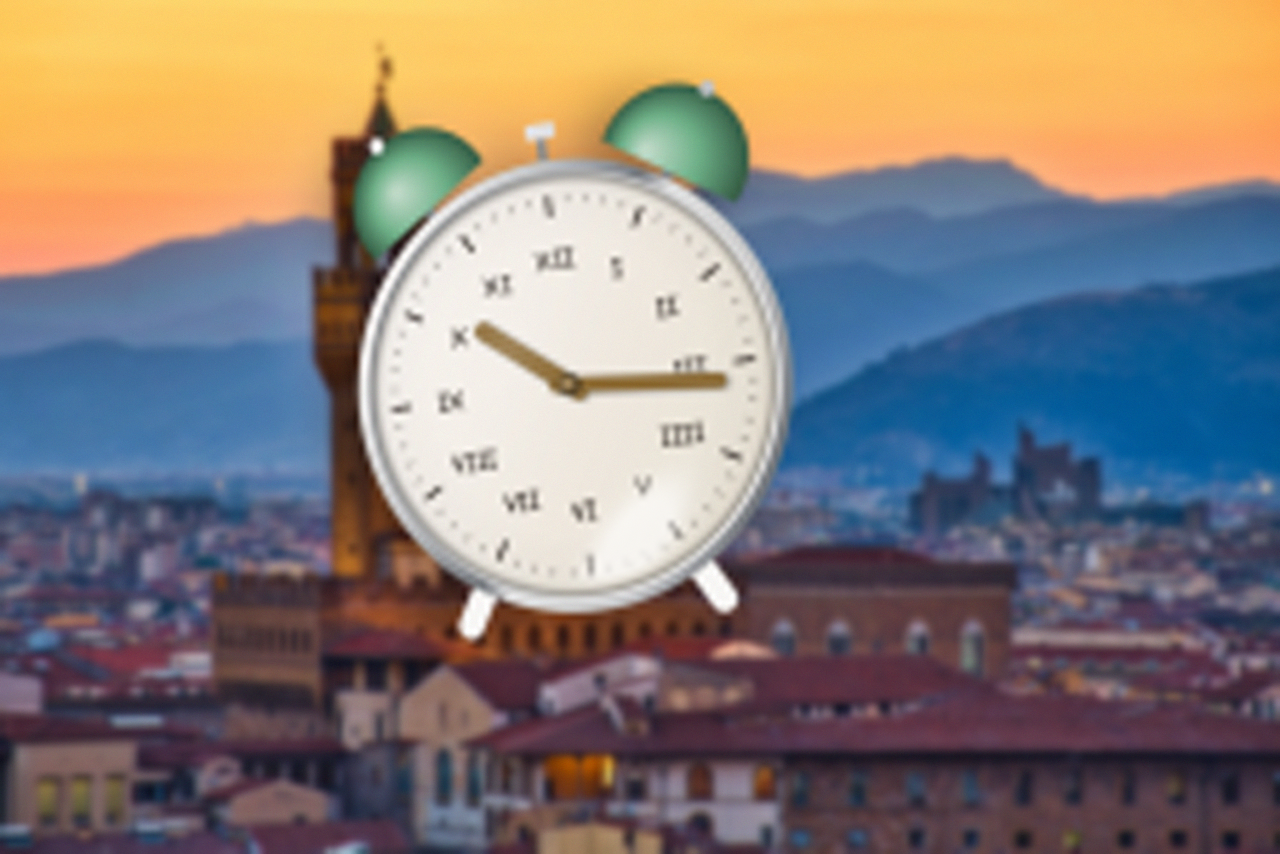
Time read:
10:16
